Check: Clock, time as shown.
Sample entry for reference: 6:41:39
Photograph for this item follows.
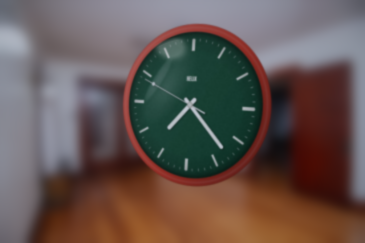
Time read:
7:22:49
